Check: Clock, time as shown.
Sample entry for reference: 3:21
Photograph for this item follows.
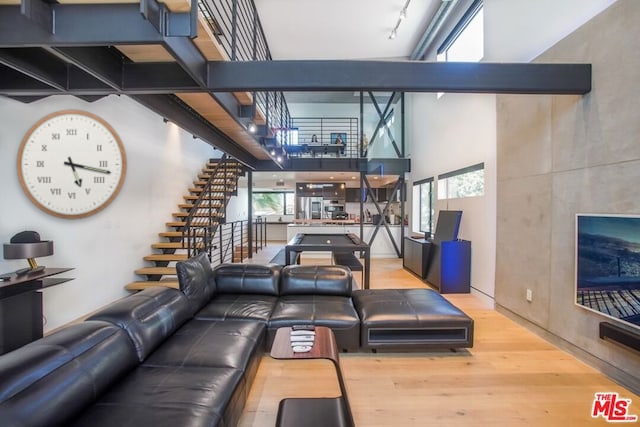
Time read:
5:17
